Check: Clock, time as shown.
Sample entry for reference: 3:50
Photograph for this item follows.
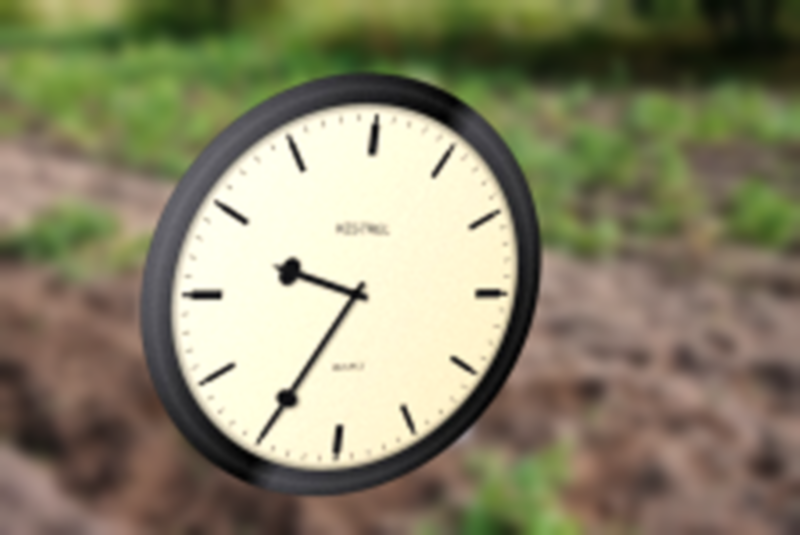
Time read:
9:35
